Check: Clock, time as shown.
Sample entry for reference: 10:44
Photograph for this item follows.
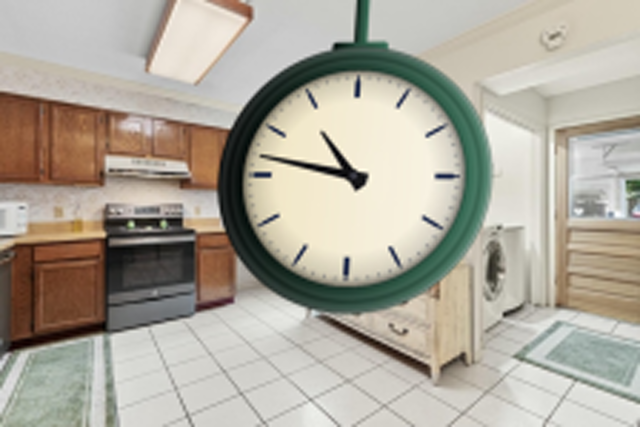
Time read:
10:47
